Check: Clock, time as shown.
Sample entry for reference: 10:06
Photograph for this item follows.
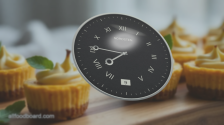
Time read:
7:46
